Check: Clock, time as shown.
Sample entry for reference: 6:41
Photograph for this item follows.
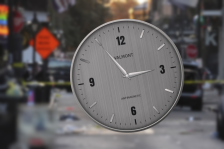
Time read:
2:55
